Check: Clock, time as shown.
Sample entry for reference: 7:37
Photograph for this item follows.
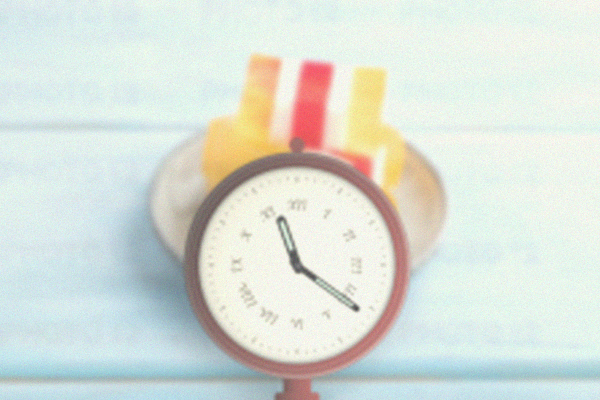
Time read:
11:21
